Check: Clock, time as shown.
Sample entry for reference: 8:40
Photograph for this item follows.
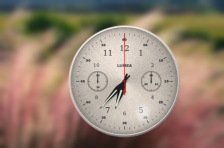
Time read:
6:37
